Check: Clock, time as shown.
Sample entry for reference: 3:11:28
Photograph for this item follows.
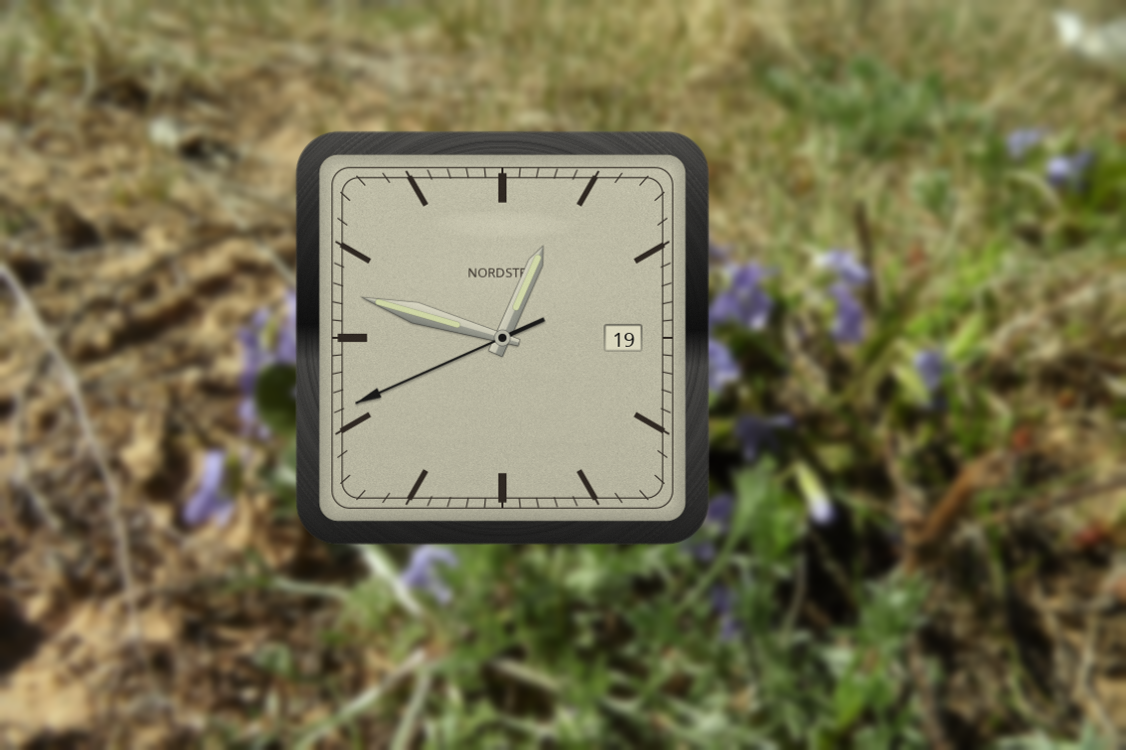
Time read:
12:47:41
